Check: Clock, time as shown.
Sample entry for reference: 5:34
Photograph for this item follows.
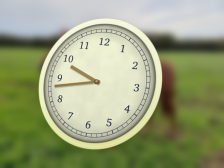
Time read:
9:43
